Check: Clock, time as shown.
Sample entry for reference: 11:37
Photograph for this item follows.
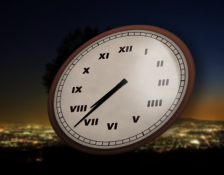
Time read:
7:37
